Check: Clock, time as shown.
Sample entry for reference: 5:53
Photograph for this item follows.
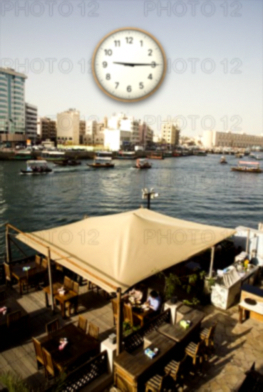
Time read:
9:15
